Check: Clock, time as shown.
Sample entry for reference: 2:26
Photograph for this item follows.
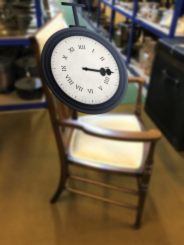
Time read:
3:16
